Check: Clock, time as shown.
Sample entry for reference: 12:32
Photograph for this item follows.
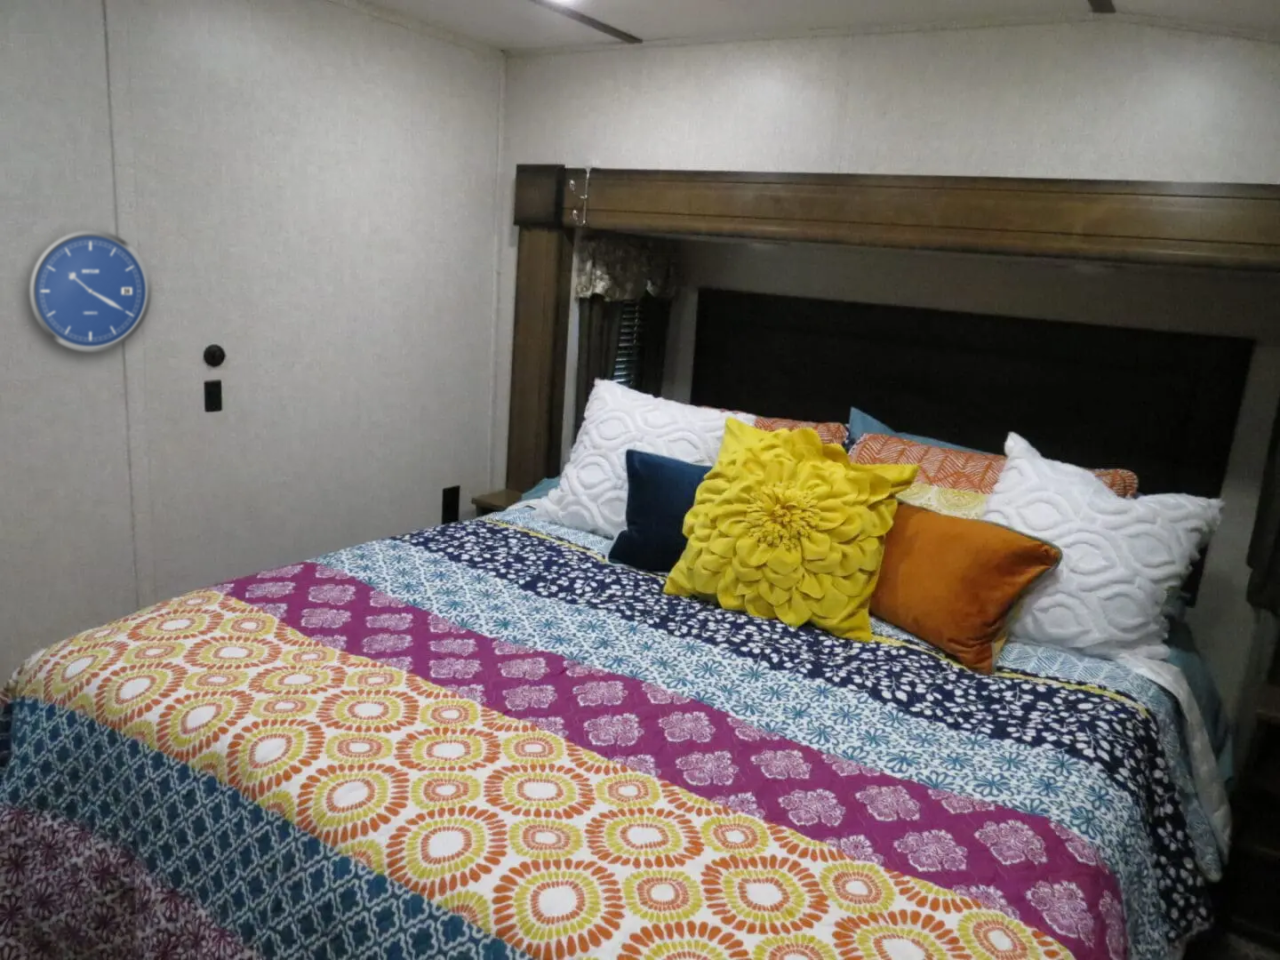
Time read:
10:20
